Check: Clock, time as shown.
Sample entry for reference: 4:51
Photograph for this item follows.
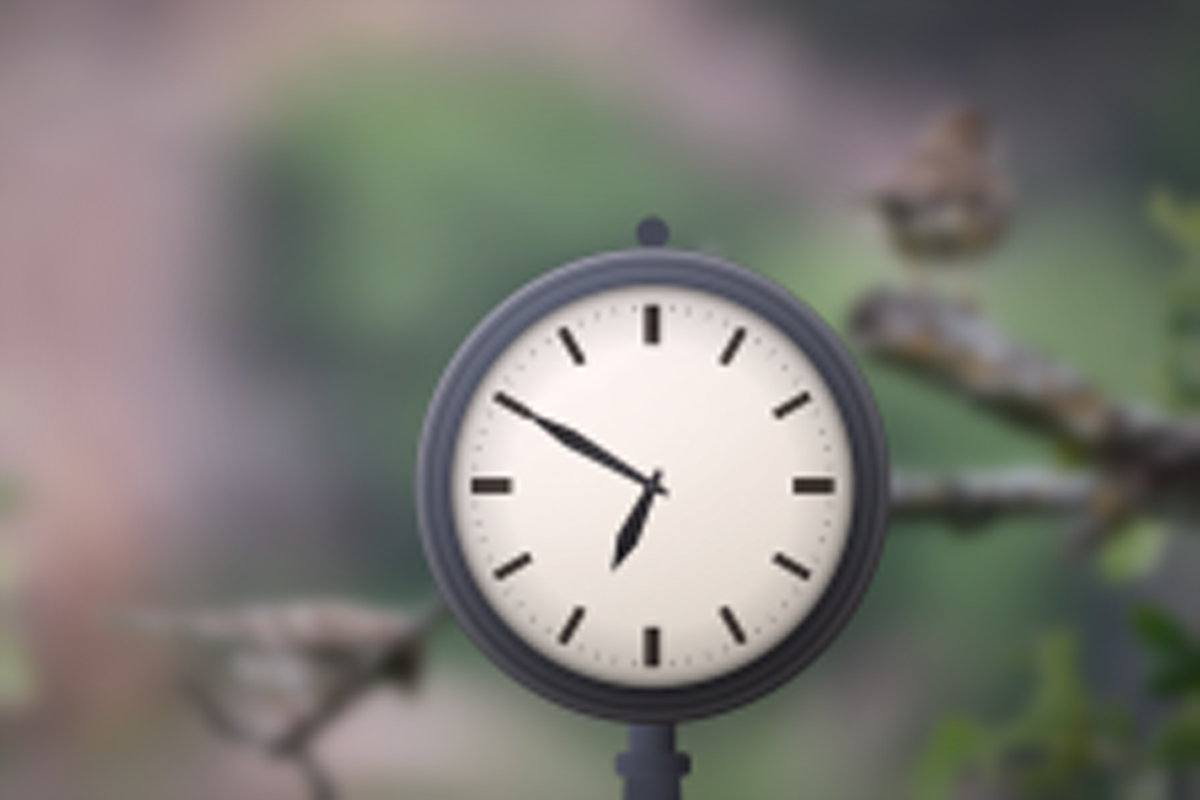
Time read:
6:50
